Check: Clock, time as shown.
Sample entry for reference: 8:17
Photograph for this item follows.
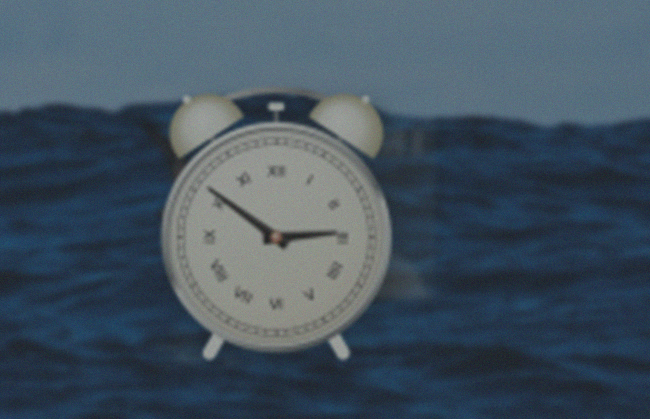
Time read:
2:51
